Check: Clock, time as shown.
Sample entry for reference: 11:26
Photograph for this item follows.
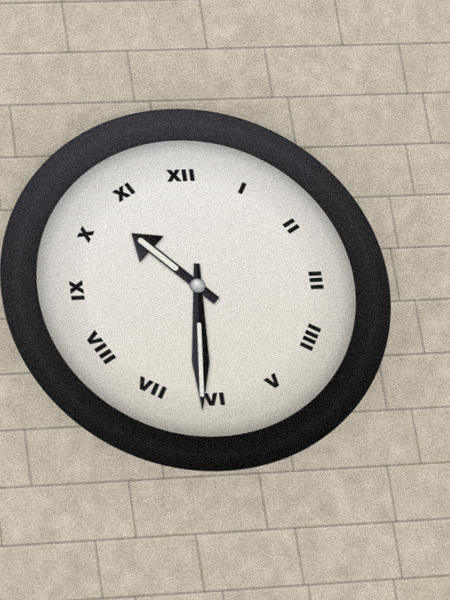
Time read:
10:31
